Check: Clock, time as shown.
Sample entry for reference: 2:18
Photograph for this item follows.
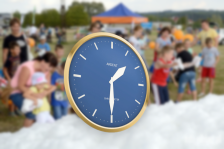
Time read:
1:30
